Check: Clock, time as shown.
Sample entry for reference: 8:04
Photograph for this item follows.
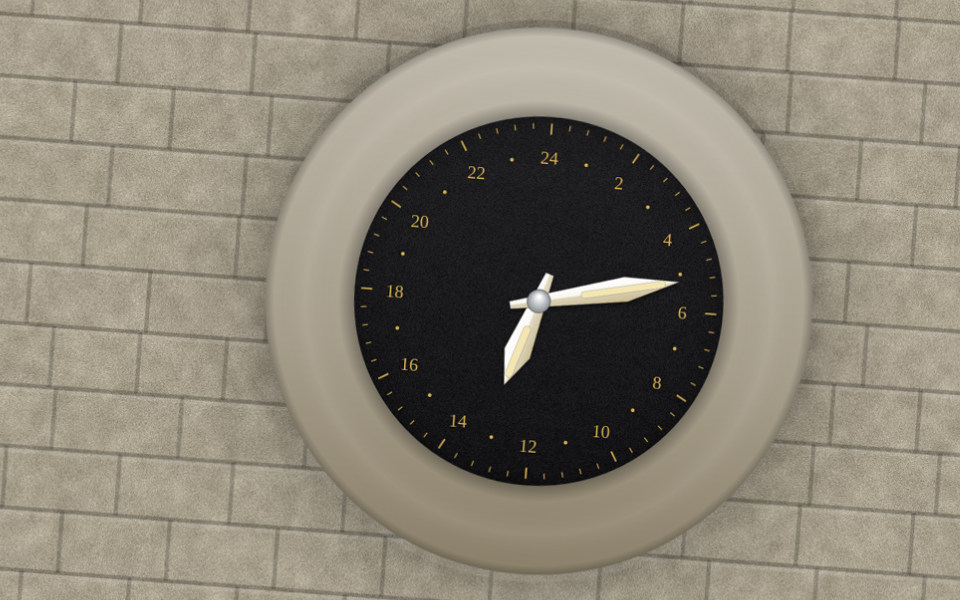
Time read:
13:13
